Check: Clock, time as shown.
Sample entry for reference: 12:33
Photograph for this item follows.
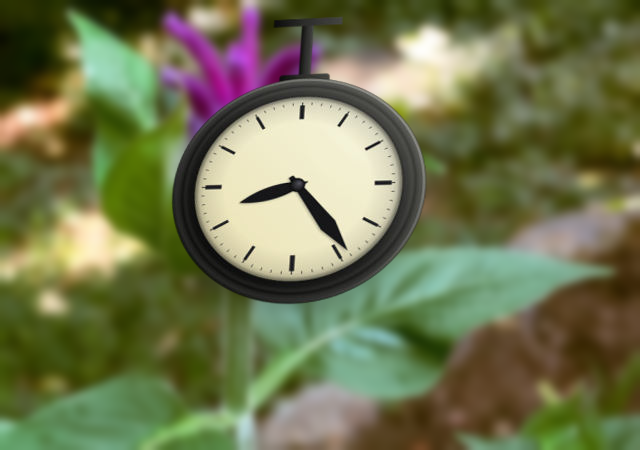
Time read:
8:24
